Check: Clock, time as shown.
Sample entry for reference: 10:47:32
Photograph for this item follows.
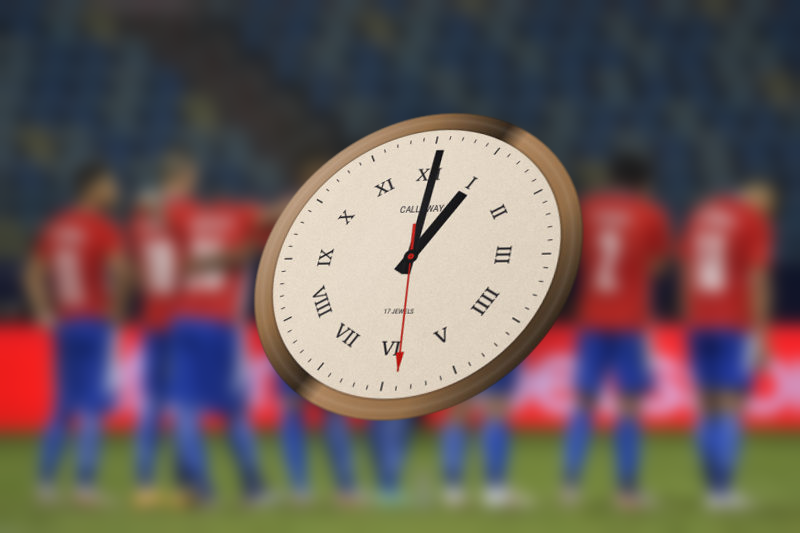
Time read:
1:00:29
